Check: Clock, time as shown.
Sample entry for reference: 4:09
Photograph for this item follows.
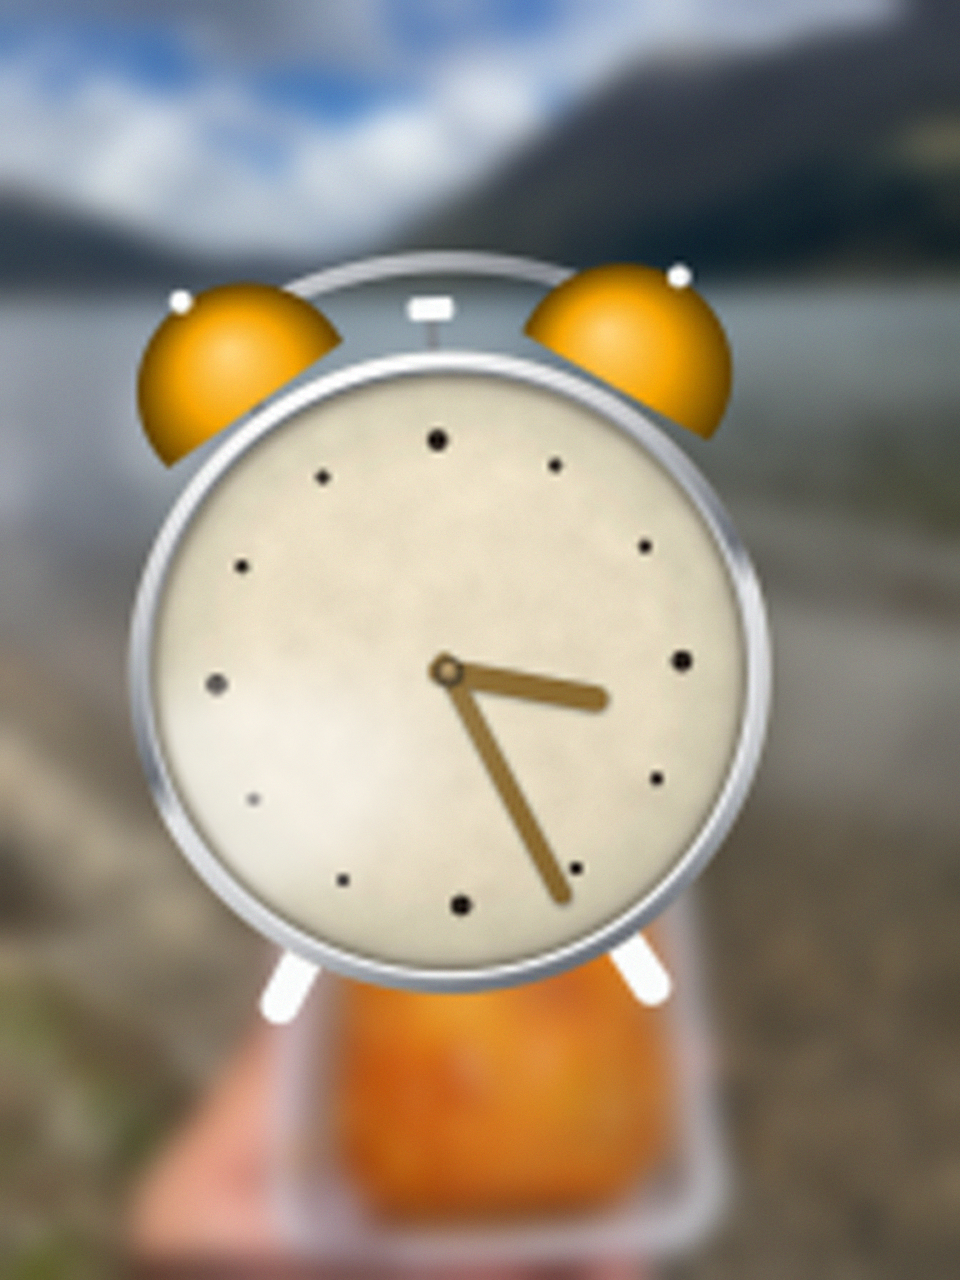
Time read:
3:26
